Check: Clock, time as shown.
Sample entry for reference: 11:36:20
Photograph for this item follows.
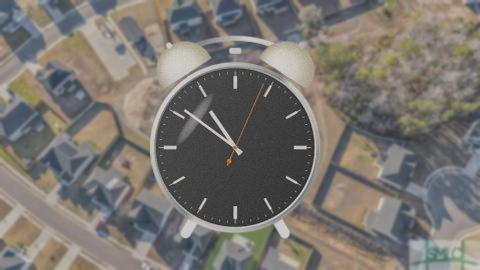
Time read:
10:51:04
